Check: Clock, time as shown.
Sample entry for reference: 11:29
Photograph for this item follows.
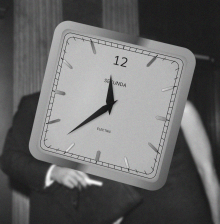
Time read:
11:37
